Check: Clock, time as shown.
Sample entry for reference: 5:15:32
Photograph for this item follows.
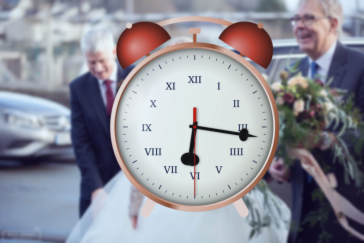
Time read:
6:16:30
